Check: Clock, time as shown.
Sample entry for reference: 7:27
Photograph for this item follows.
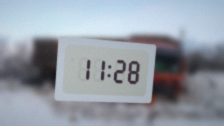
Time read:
11:28
